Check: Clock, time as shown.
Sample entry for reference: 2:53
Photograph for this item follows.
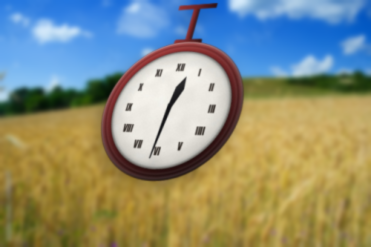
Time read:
12:31
